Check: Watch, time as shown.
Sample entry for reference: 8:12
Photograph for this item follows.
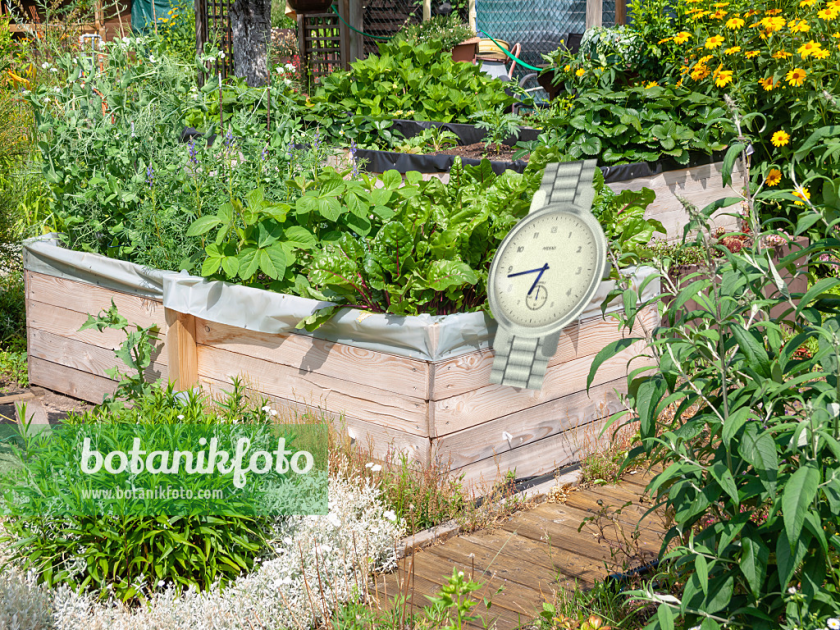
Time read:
6:43
